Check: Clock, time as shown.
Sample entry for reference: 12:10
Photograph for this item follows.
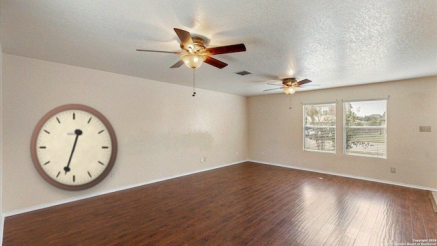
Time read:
12:33
